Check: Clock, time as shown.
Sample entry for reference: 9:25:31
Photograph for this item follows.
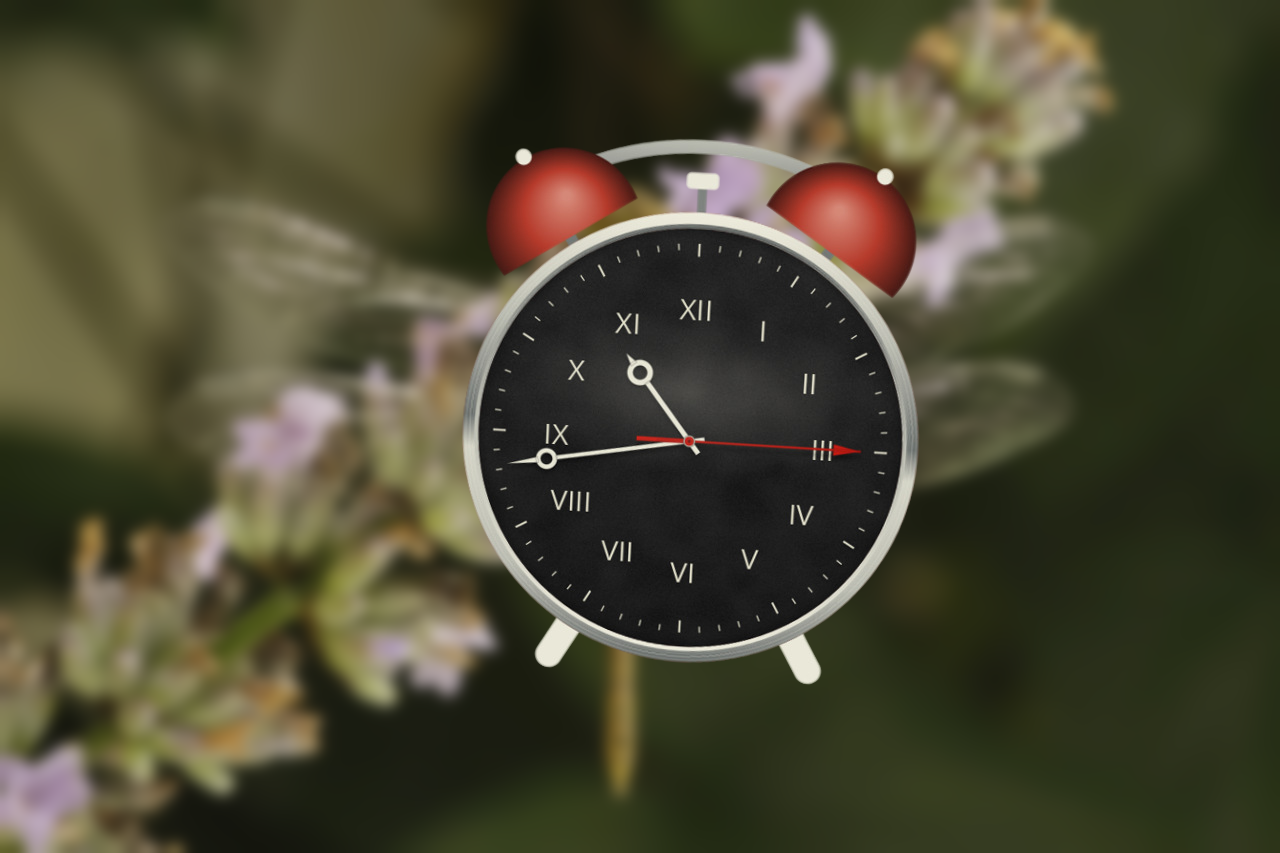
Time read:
10:43:15
